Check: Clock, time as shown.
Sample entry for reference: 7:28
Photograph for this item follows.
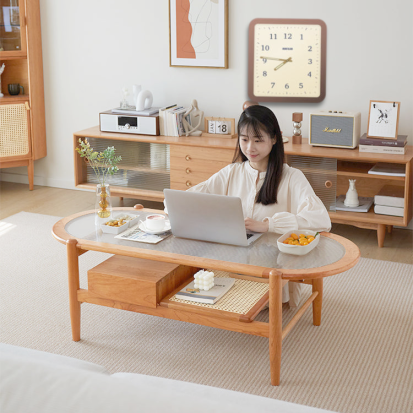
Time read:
7:46
